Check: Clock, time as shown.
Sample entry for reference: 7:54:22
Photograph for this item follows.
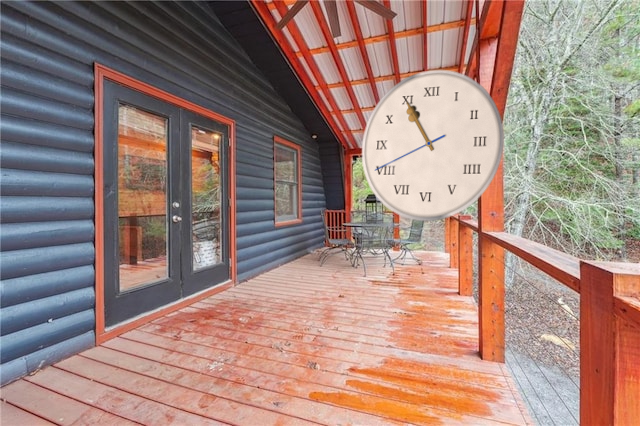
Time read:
10:54:41
